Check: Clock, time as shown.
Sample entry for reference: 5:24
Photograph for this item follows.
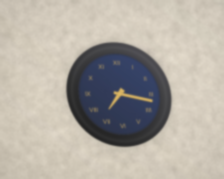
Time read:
7:17
